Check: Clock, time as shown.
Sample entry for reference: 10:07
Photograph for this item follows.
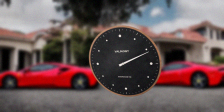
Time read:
2:11
